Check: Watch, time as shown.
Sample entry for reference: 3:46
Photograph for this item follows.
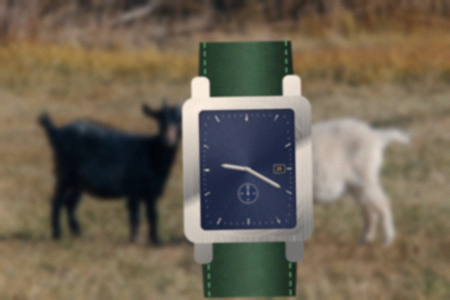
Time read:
9:20
